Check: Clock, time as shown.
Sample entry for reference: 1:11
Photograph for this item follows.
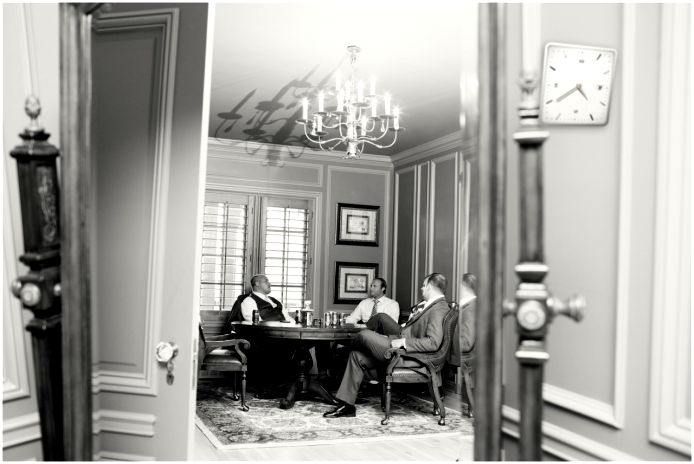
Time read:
4:39
